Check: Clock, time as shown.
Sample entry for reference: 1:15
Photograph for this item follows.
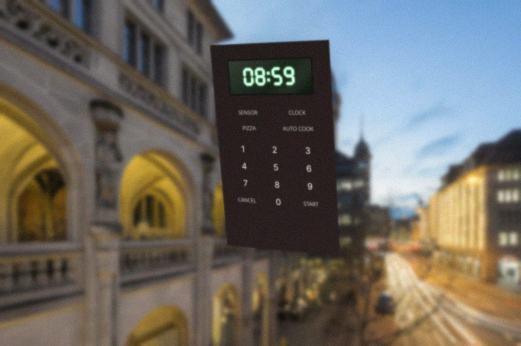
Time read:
8:59
